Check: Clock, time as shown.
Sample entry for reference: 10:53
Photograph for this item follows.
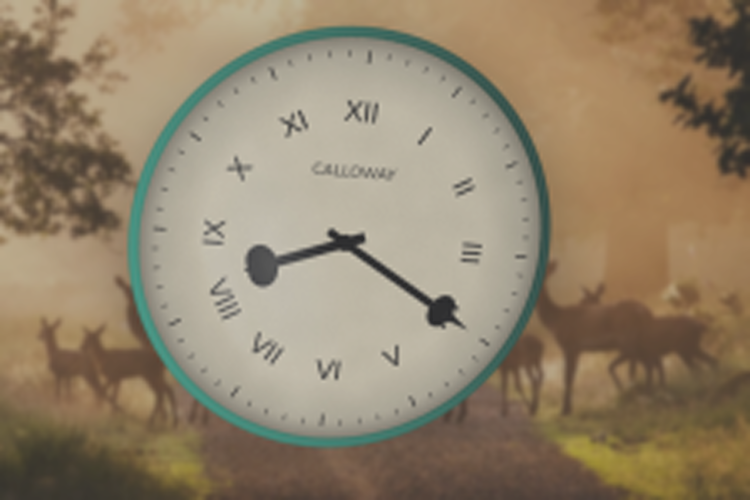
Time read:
8:20
